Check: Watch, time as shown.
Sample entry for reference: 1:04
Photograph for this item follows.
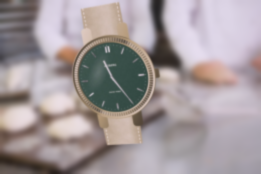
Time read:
11:25
